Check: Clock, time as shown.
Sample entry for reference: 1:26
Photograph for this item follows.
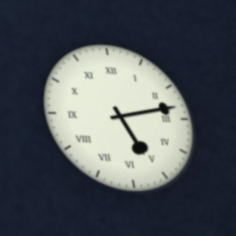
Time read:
5:13
